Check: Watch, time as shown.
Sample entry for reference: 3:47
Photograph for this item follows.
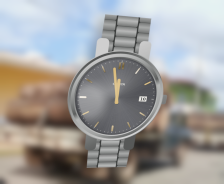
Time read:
11:58
